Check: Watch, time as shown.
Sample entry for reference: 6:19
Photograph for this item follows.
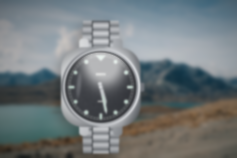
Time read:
5:28
